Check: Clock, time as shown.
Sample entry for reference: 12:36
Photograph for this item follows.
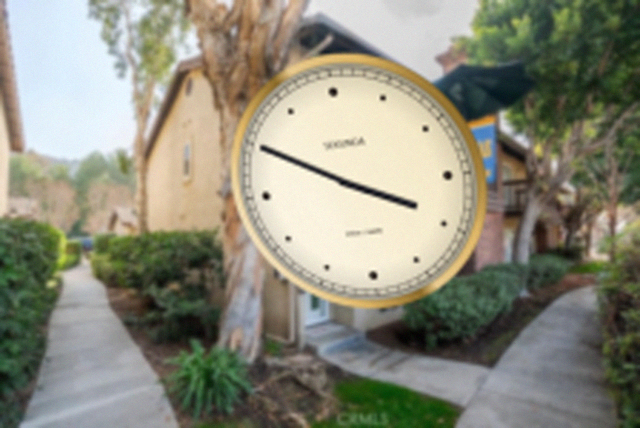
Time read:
3:50
